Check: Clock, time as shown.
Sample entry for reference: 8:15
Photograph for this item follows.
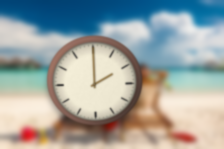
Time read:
2:00
